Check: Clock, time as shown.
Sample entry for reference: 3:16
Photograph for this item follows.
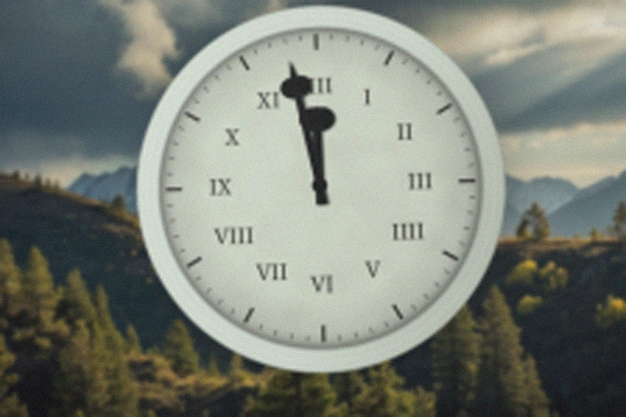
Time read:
11:58
